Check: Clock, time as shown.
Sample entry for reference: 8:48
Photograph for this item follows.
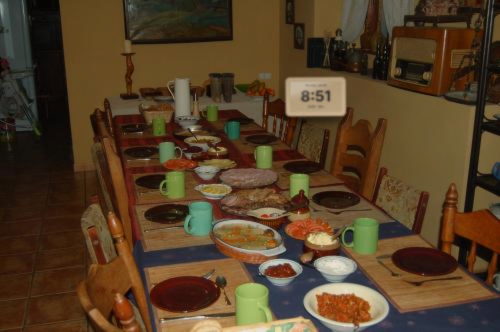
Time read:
8:51
